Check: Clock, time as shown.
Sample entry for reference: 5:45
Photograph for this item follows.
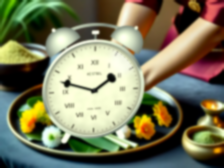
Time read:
1:48
